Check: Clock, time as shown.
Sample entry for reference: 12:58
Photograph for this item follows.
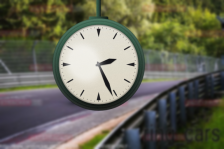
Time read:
2:26
